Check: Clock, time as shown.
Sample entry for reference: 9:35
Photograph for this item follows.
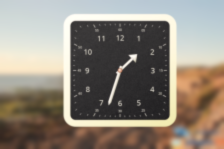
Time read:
1:33
